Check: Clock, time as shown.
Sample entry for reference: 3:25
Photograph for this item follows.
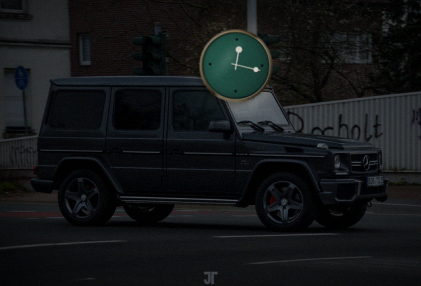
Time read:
12:17
